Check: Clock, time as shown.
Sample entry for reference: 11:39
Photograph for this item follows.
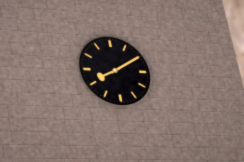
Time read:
8:10
